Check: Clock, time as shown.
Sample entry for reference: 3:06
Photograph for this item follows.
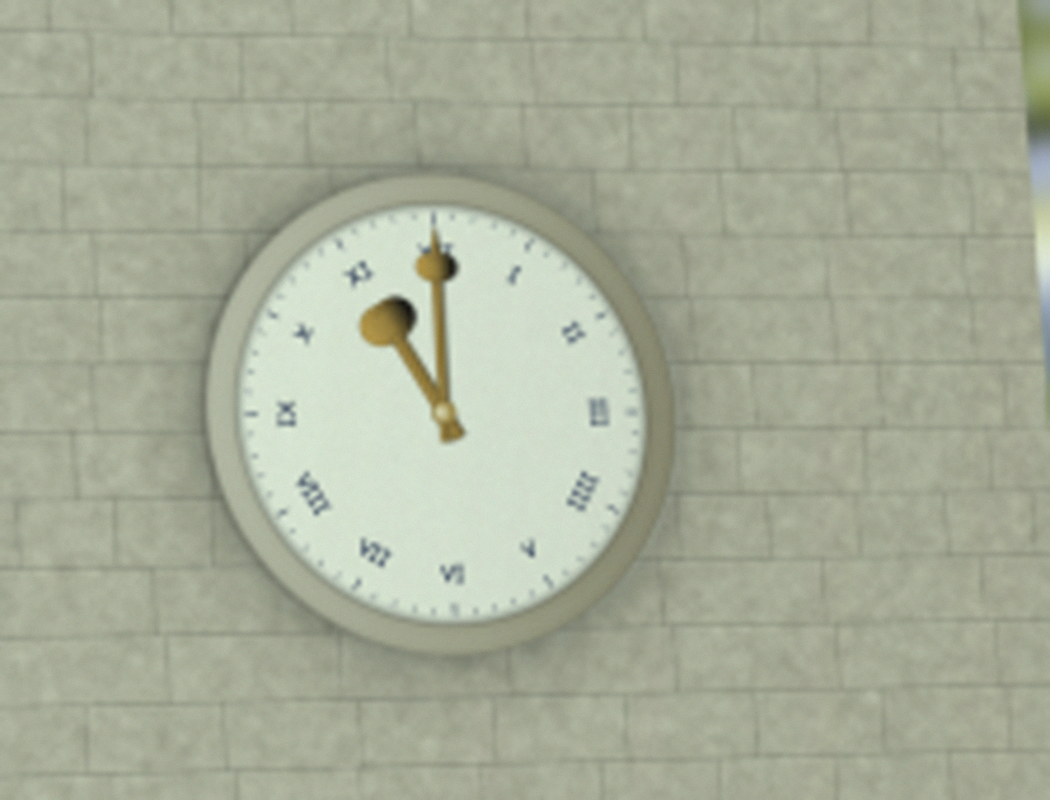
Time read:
11:00
